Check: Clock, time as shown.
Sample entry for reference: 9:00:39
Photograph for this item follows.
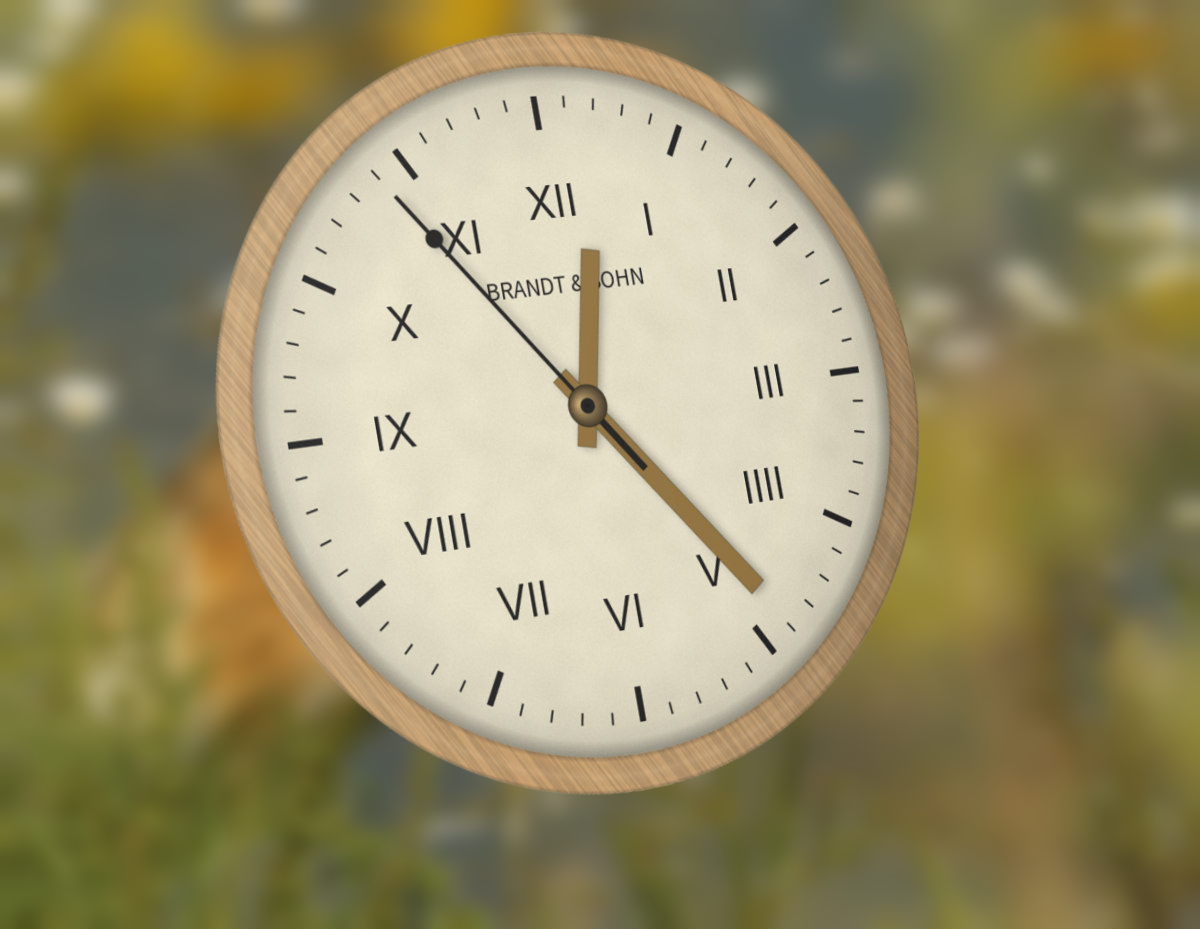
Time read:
12:23:54
